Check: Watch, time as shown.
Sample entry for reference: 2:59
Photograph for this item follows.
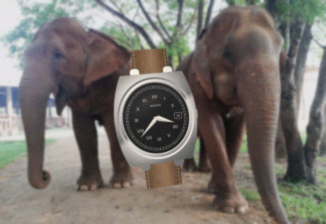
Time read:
3:38
